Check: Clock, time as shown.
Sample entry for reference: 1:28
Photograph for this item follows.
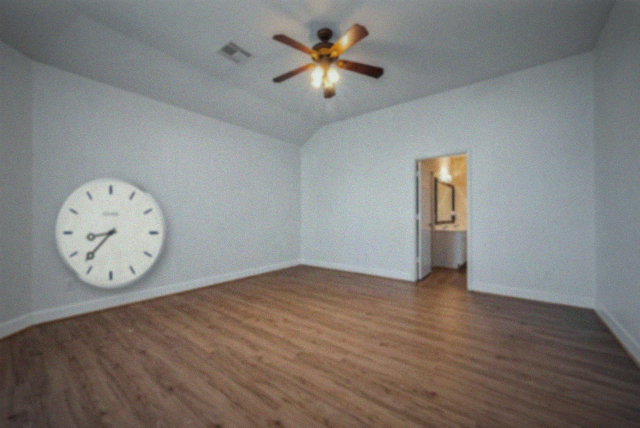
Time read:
8:37
